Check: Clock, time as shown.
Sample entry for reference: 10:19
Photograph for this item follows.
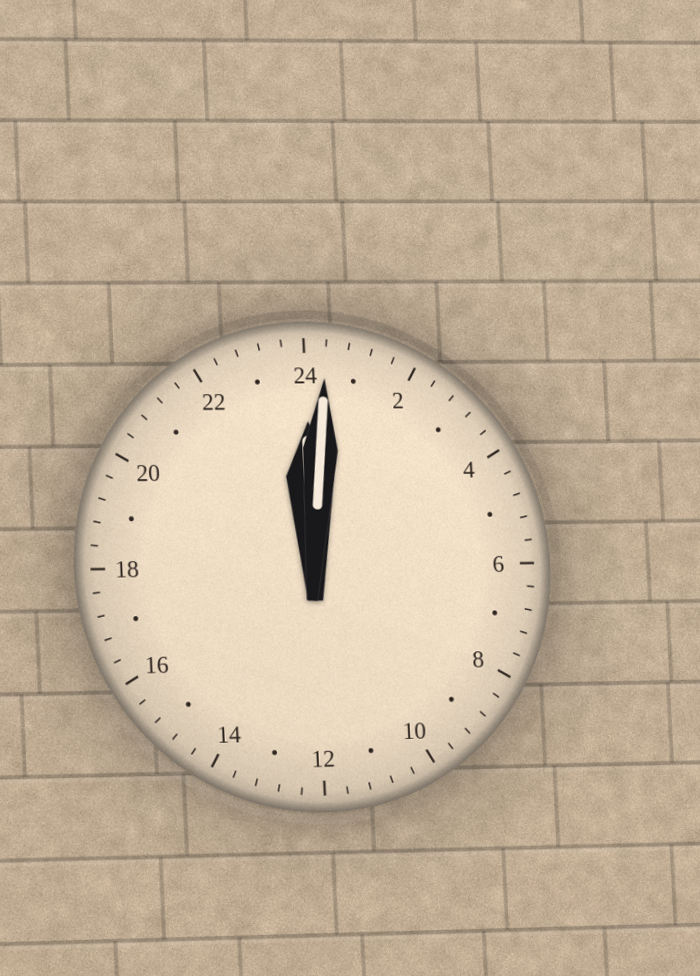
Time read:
0:01
